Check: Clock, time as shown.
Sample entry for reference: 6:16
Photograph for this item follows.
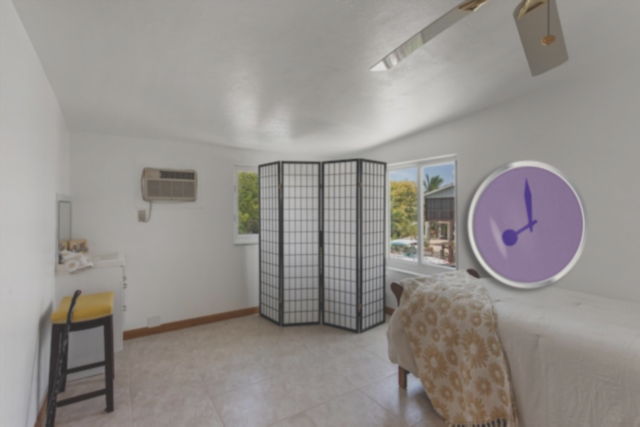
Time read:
7:59
